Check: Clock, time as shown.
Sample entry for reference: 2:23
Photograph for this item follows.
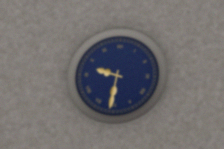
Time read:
9:31
